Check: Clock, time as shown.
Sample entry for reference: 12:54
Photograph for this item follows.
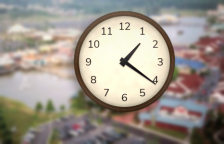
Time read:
1:21
